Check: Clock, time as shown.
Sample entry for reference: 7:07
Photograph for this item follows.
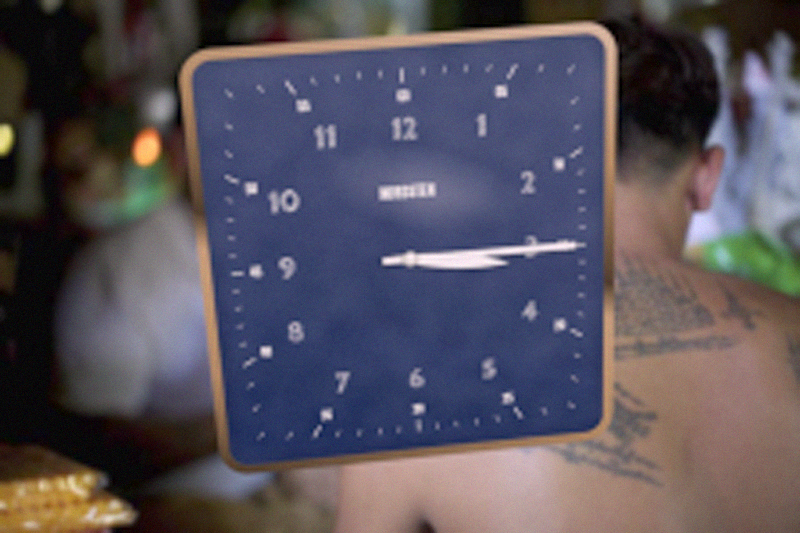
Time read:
3:15
